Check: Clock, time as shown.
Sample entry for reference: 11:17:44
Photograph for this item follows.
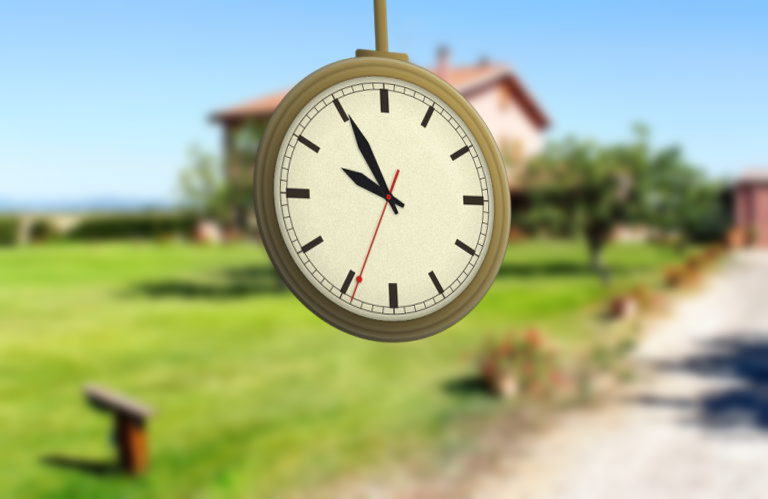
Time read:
9:55:34
